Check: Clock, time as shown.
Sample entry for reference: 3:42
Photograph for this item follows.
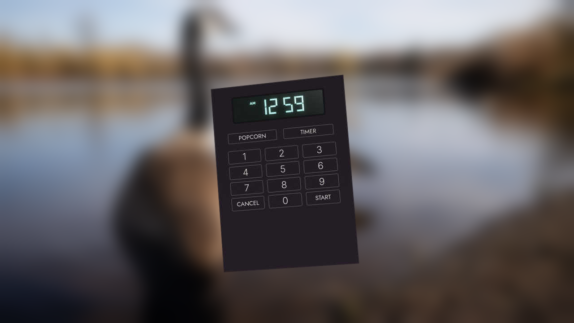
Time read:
12:59
